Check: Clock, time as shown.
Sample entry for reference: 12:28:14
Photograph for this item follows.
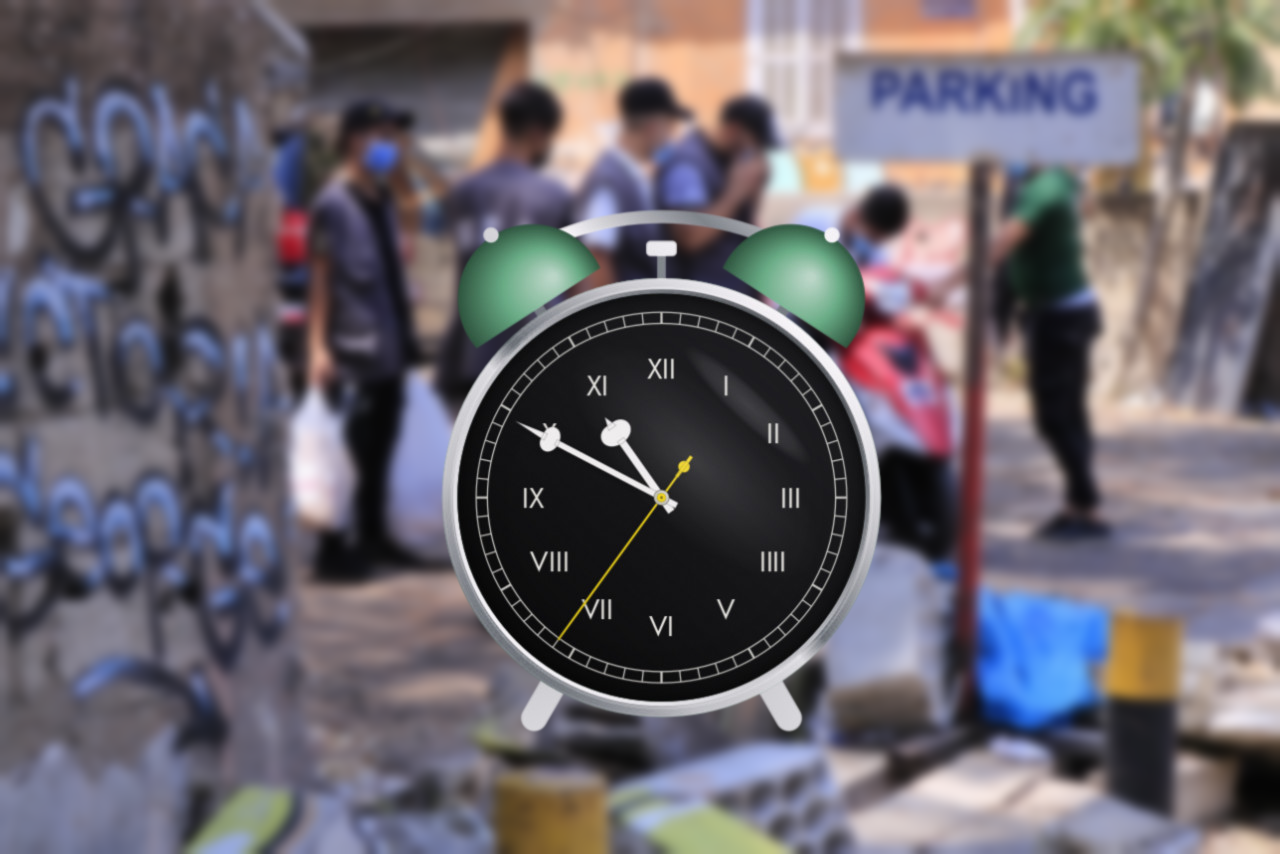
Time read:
10:49:36
